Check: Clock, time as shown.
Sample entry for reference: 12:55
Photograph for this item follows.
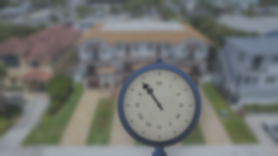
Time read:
10:54
